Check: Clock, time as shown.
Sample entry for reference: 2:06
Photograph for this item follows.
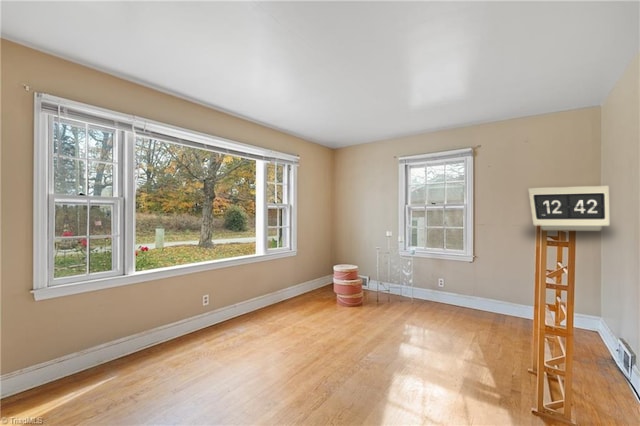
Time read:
12:42
